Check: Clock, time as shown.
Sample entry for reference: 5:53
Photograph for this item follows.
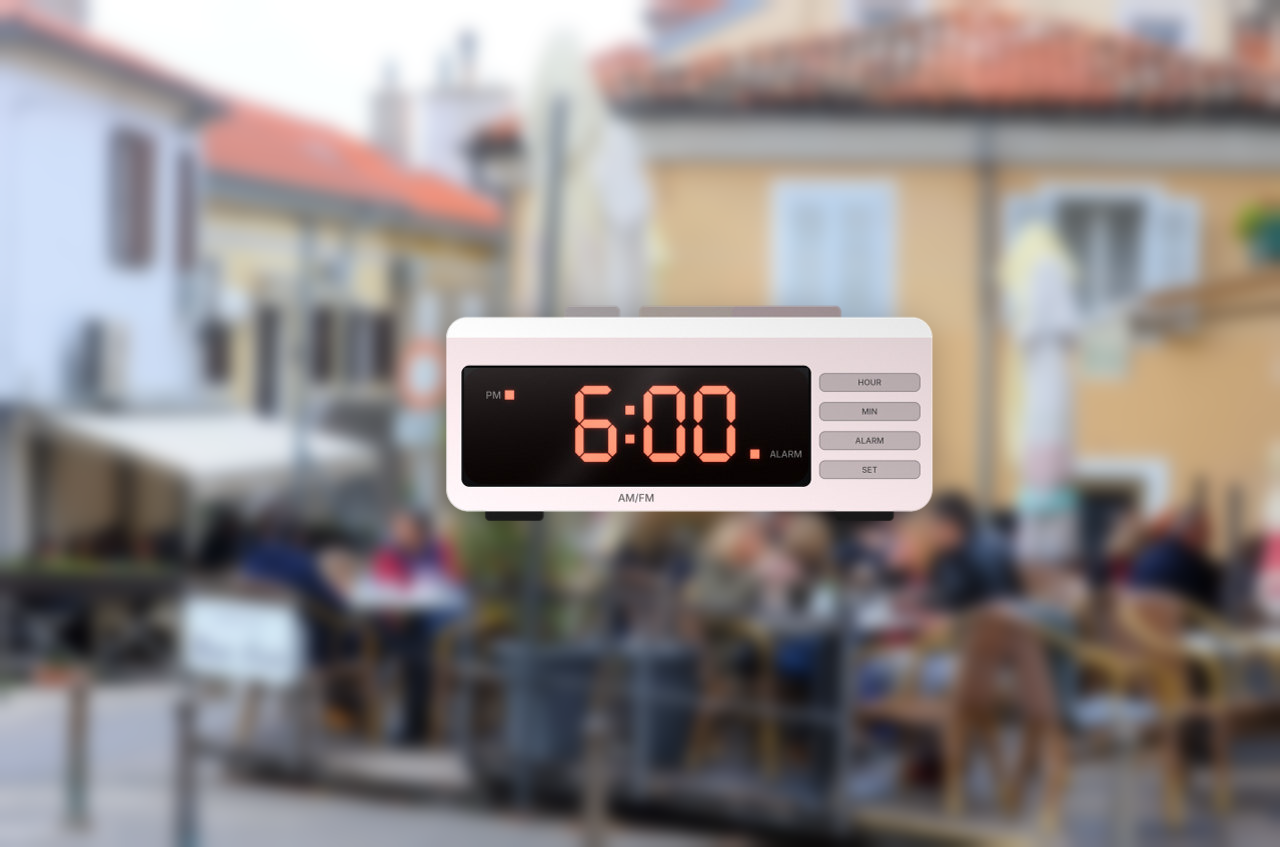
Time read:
6:00
